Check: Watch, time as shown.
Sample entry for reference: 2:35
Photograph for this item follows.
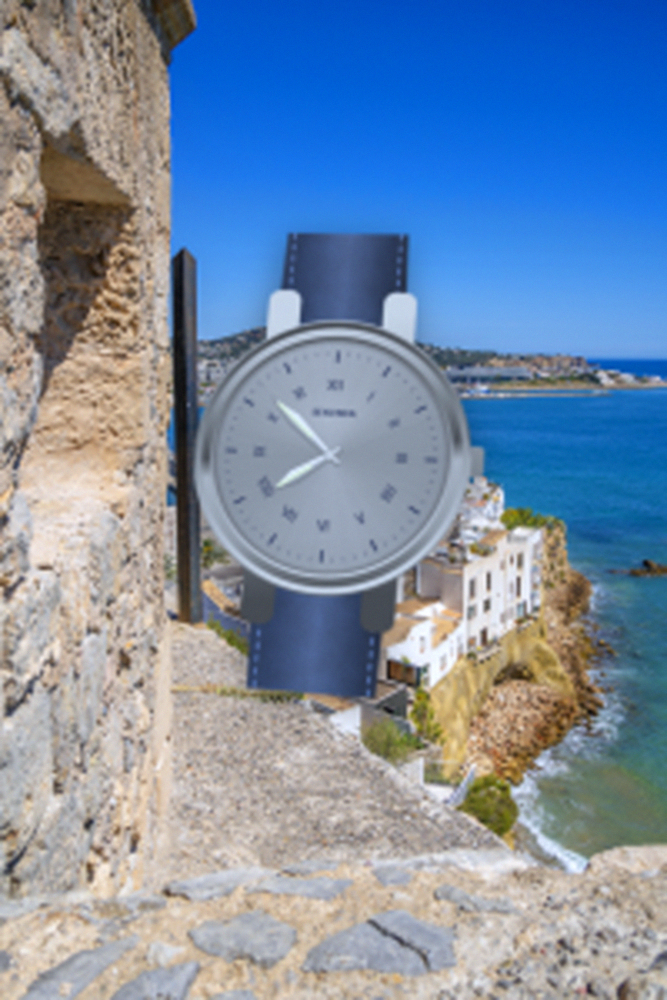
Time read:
7:52
